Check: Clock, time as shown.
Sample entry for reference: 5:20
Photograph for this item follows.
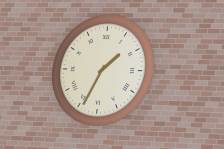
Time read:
1:34
